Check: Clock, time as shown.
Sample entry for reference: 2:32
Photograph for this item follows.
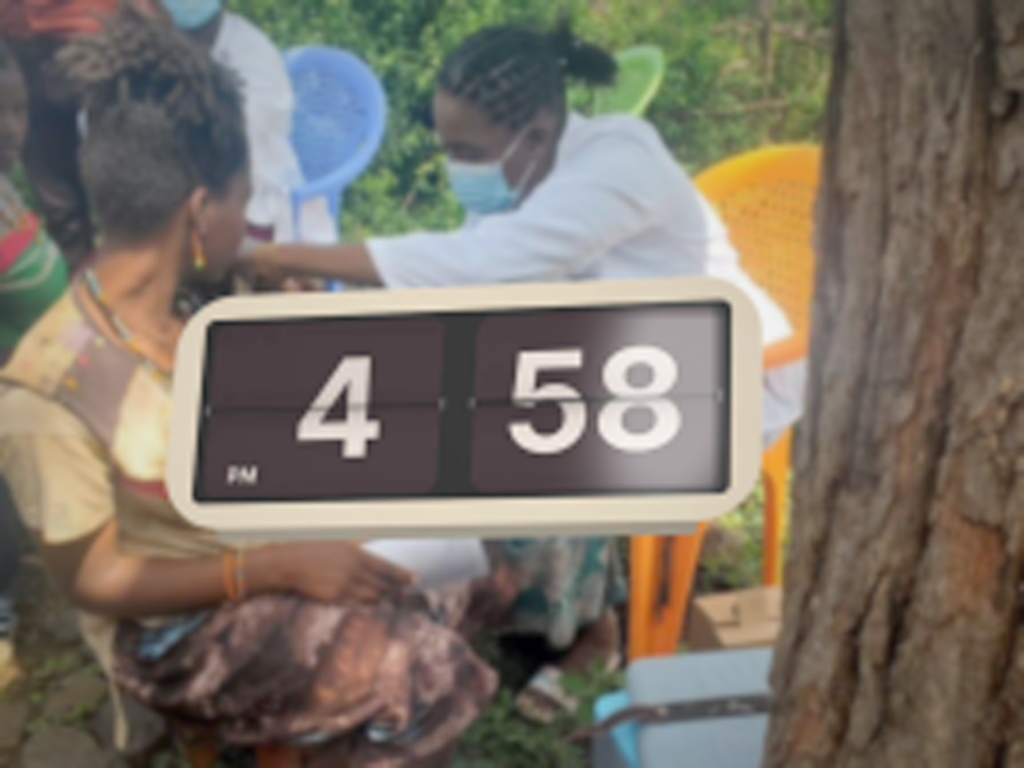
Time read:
4:58
